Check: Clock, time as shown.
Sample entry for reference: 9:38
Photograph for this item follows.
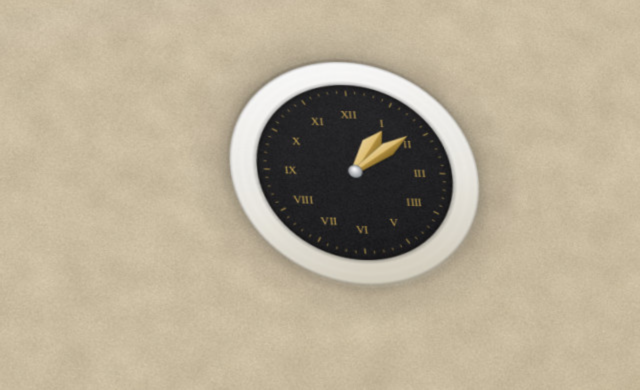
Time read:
1:09
